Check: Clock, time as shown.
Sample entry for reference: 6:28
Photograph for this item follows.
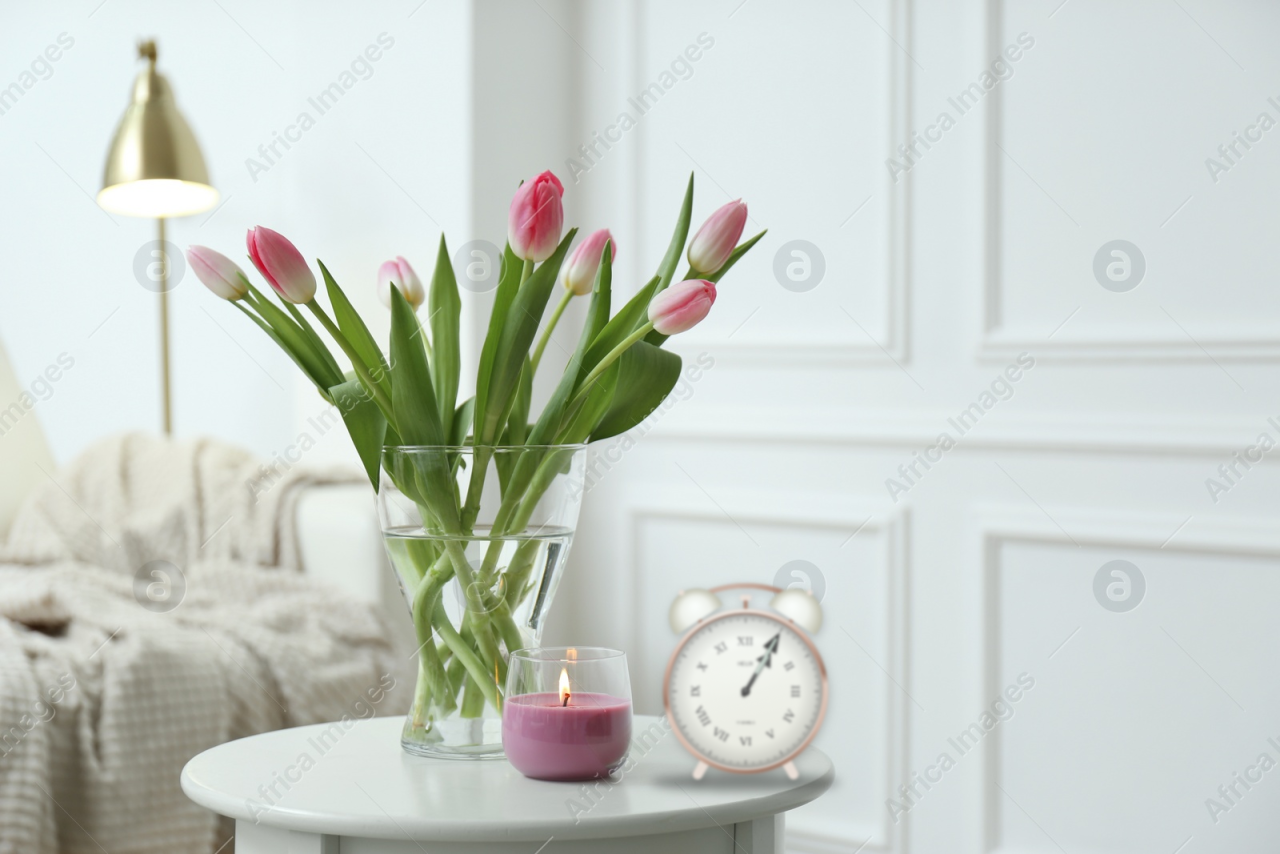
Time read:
1:05
